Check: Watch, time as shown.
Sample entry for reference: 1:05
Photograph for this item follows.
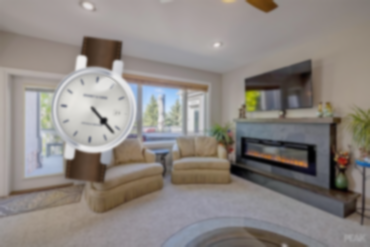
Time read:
4:22
